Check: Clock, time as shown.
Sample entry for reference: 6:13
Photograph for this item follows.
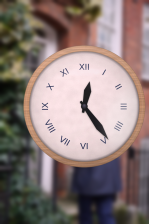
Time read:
12:24
